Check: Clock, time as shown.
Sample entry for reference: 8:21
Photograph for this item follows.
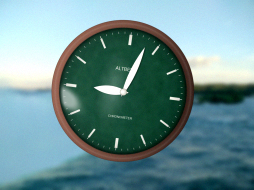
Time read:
9:03
